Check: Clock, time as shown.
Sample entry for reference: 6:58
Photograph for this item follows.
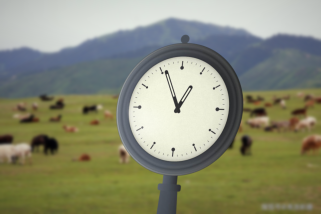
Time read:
12:56
